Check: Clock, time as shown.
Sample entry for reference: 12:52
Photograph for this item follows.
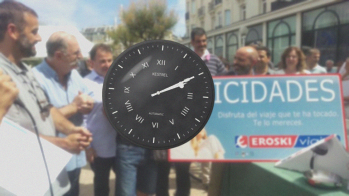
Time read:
2:10
